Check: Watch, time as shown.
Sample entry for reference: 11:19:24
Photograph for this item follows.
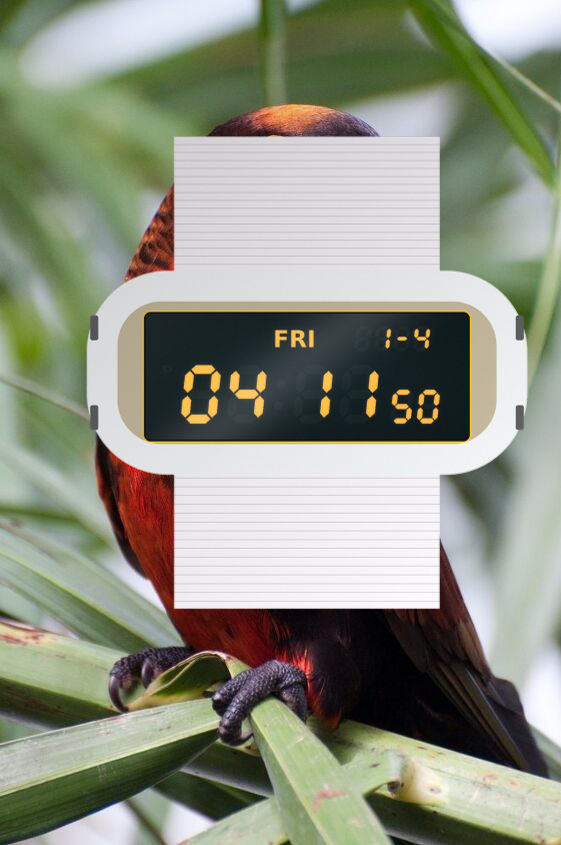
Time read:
4:11:50
